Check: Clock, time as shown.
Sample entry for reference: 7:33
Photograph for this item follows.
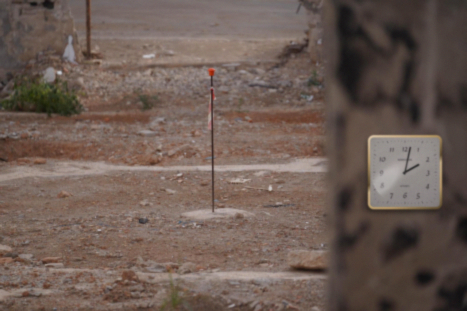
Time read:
2:02
